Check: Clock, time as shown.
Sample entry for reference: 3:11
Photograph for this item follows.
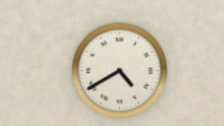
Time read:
4:40
